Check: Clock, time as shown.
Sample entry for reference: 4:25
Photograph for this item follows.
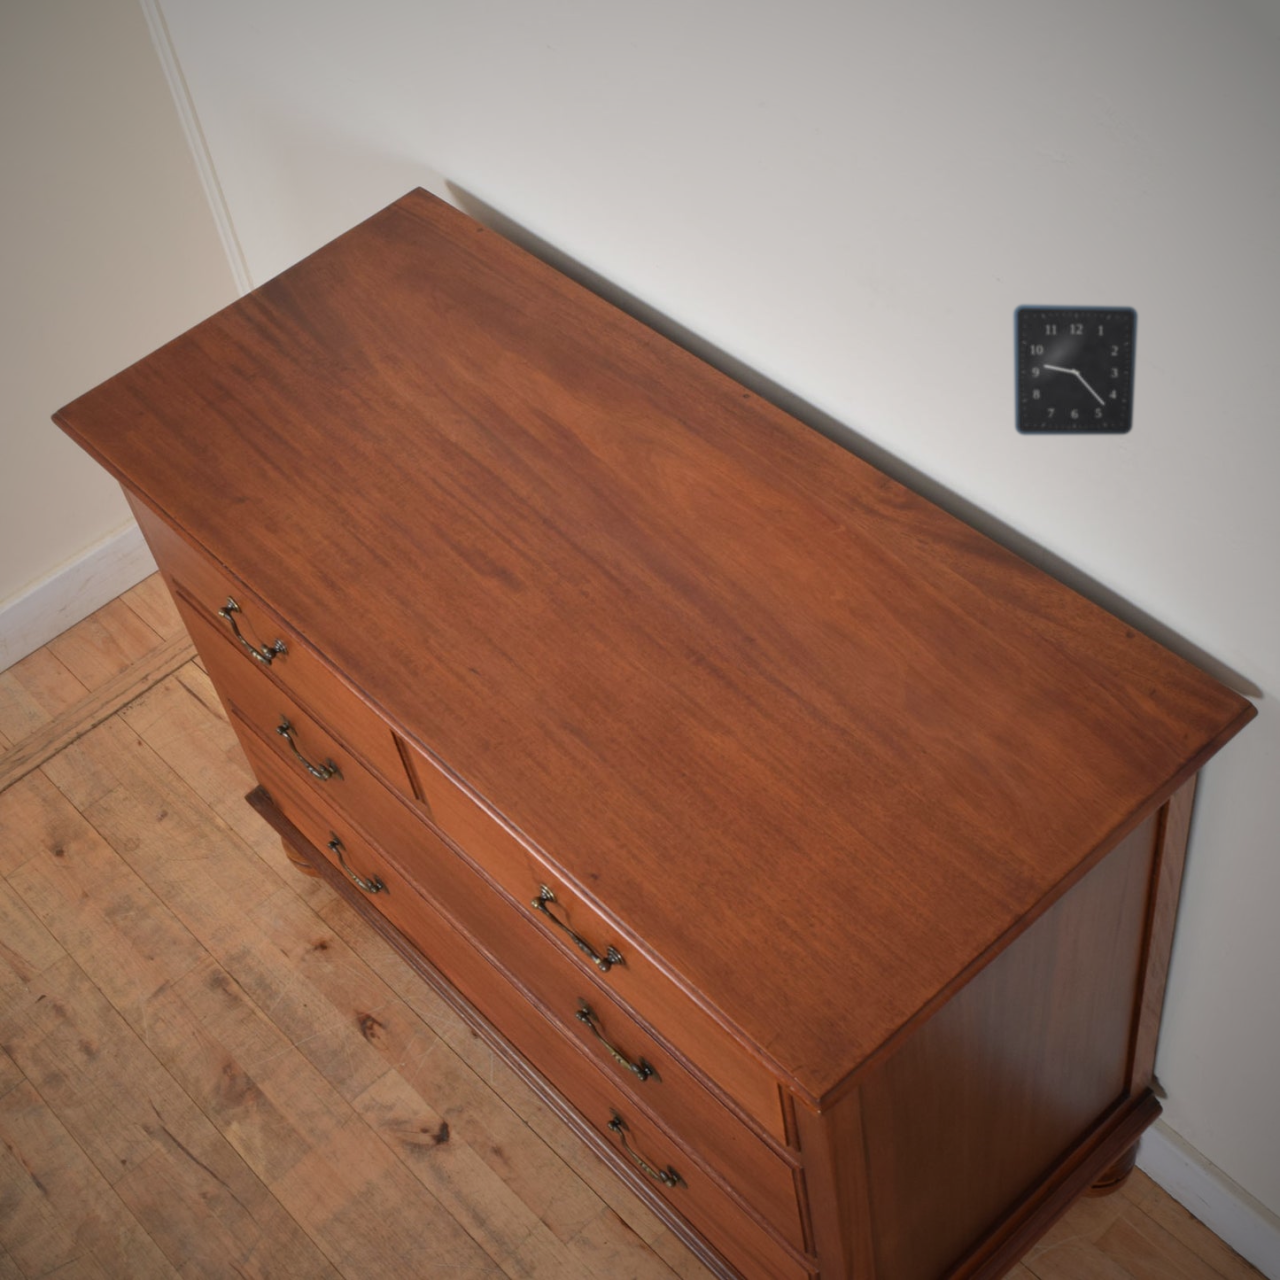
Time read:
9:23
